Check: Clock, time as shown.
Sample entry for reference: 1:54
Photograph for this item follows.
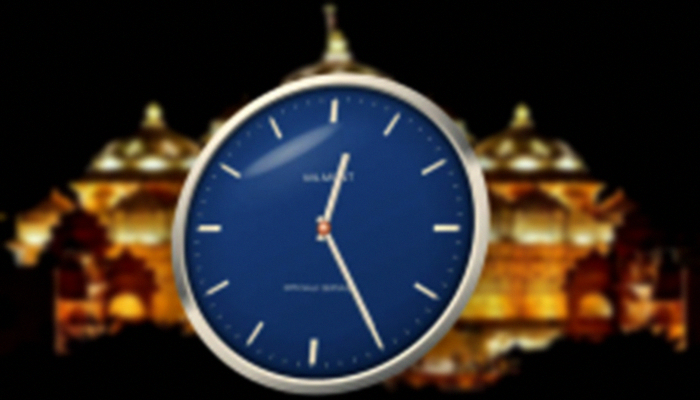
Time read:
12:25
